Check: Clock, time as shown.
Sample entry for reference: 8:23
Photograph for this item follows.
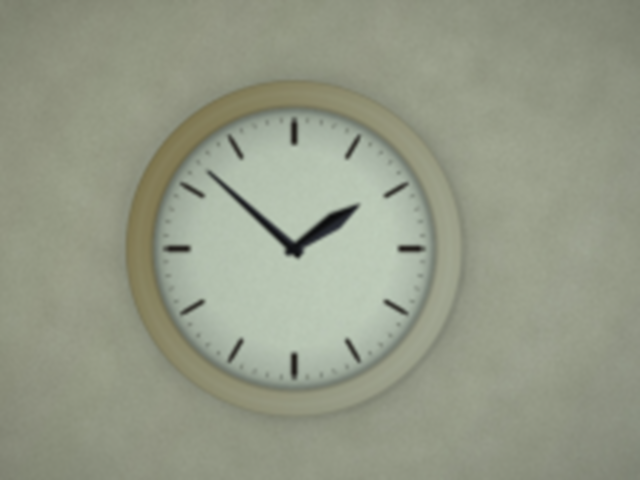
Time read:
1:52
